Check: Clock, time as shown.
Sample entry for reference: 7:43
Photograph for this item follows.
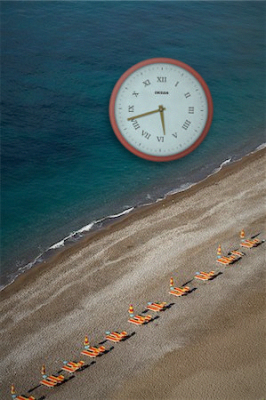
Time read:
5:42
